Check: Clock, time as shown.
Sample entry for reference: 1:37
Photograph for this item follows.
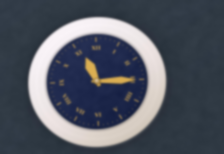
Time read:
11:15
